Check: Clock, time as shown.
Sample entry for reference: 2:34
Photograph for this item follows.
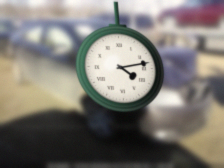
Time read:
4:13
